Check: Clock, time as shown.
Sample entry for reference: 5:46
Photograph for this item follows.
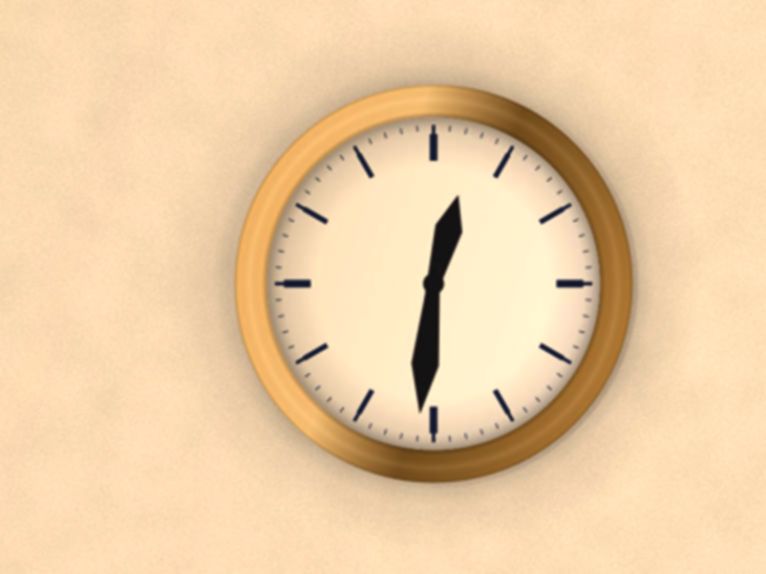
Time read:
12:31
